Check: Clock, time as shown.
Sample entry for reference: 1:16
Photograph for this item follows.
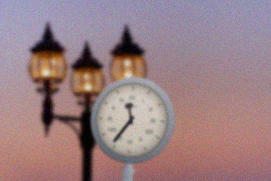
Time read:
11:36
